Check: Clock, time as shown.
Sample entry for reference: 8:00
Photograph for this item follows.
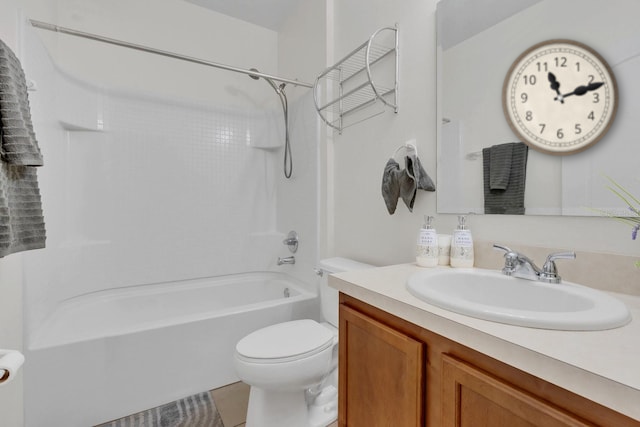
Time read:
11:12
